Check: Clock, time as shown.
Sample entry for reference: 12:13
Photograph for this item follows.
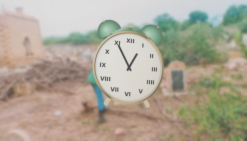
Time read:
12:55
